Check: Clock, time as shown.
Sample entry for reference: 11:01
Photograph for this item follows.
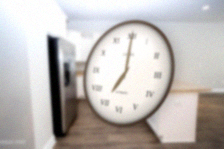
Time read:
7:00
